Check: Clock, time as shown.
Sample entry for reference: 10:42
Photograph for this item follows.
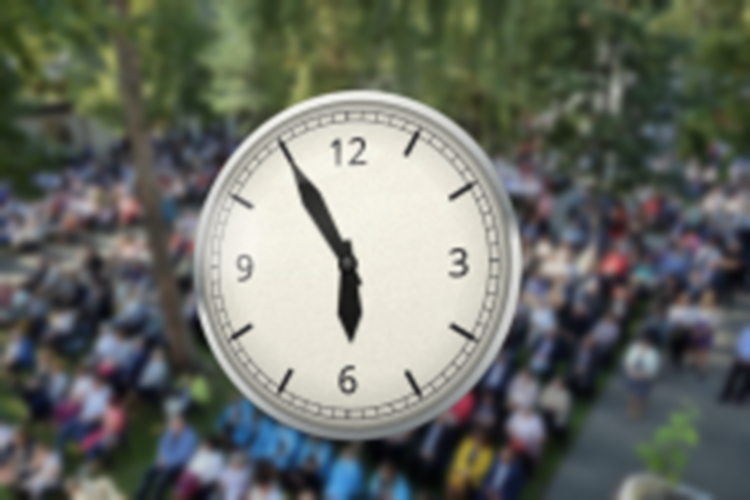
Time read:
5:55
